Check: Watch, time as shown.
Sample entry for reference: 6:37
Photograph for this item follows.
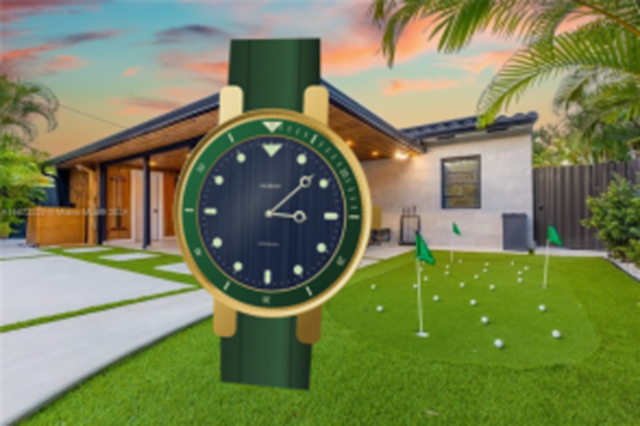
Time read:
3:08
